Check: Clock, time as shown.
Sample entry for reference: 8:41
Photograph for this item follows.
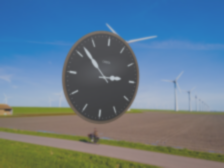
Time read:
2:52
